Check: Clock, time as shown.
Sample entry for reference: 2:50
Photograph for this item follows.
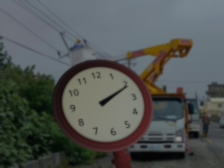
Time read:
2:11
